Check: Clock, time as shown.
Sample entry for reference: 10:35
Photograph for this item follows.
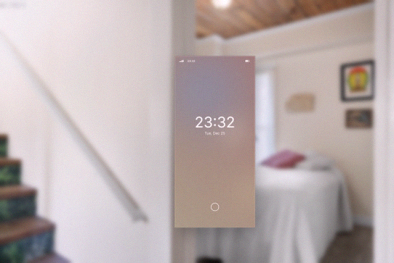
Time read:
23:32
